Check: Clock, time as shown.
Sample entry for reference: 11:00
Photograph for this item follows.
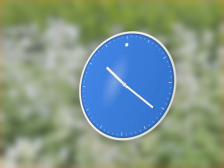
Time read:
10:21
